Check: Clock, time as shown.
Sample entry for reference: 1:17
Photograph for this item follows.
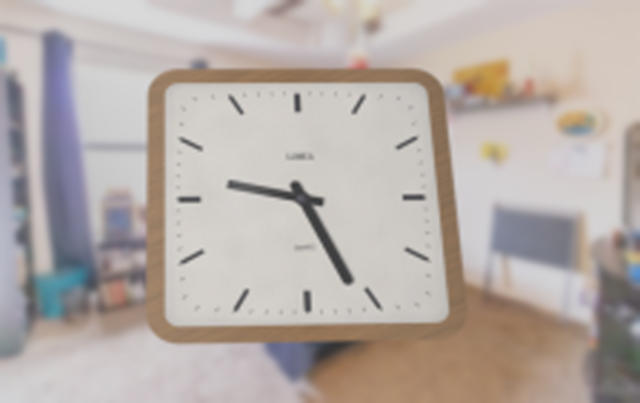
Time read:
9:26
